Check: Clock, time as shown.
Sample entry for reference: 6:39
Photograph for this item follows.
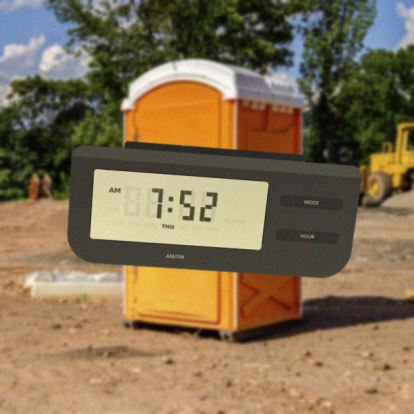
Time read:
7:52
